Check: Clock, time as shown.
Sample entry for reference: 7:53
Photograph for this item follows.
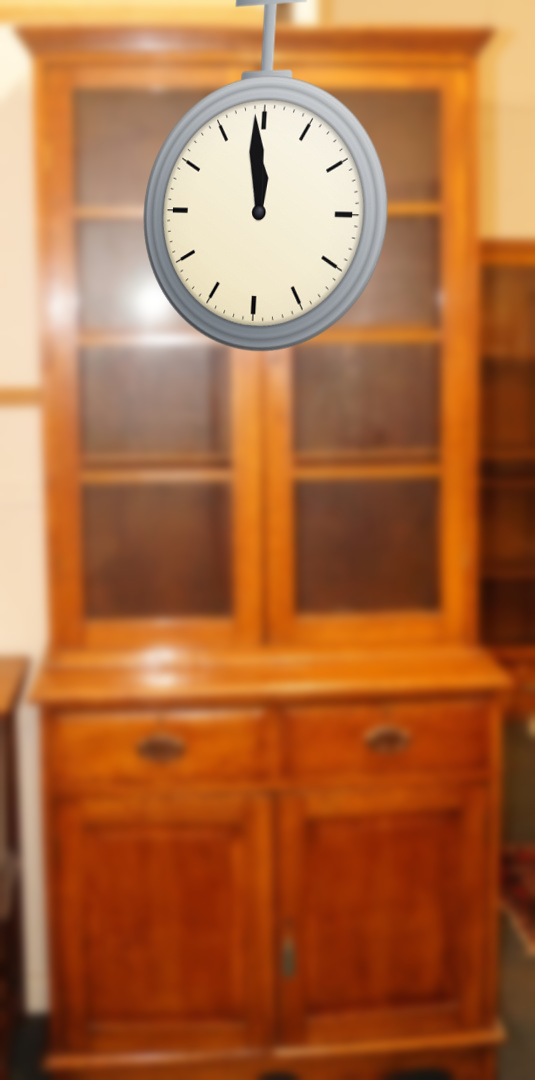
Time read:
11:59
